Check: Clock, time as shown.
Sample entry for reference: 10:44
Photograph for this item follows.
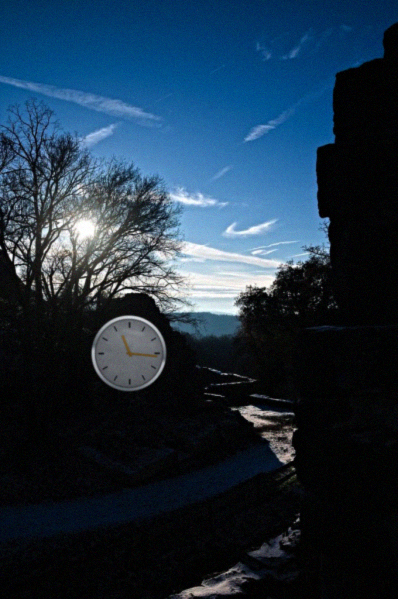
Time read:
11:16
